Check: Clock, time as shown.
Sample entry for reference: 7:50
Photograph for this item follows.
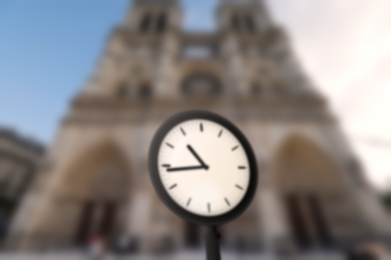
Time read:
10:44
